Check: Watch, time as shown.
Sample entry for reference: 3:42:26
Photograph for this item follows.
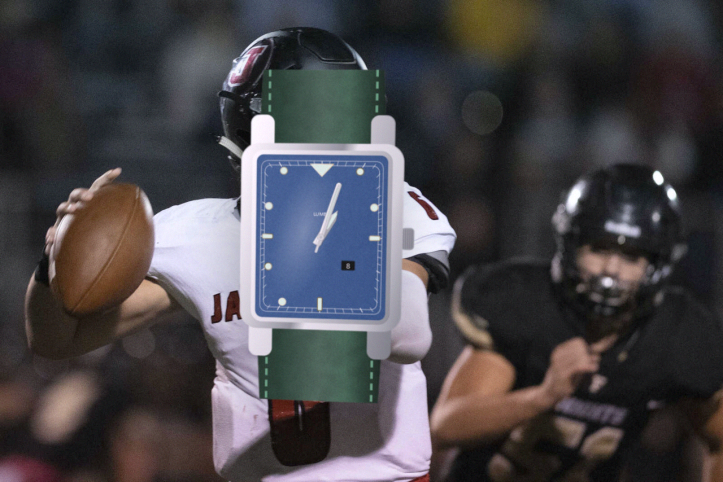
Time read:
1:03:03
